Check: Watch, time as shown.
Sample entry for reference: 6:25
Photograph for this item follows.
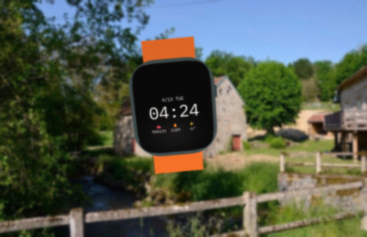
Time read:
4:24
